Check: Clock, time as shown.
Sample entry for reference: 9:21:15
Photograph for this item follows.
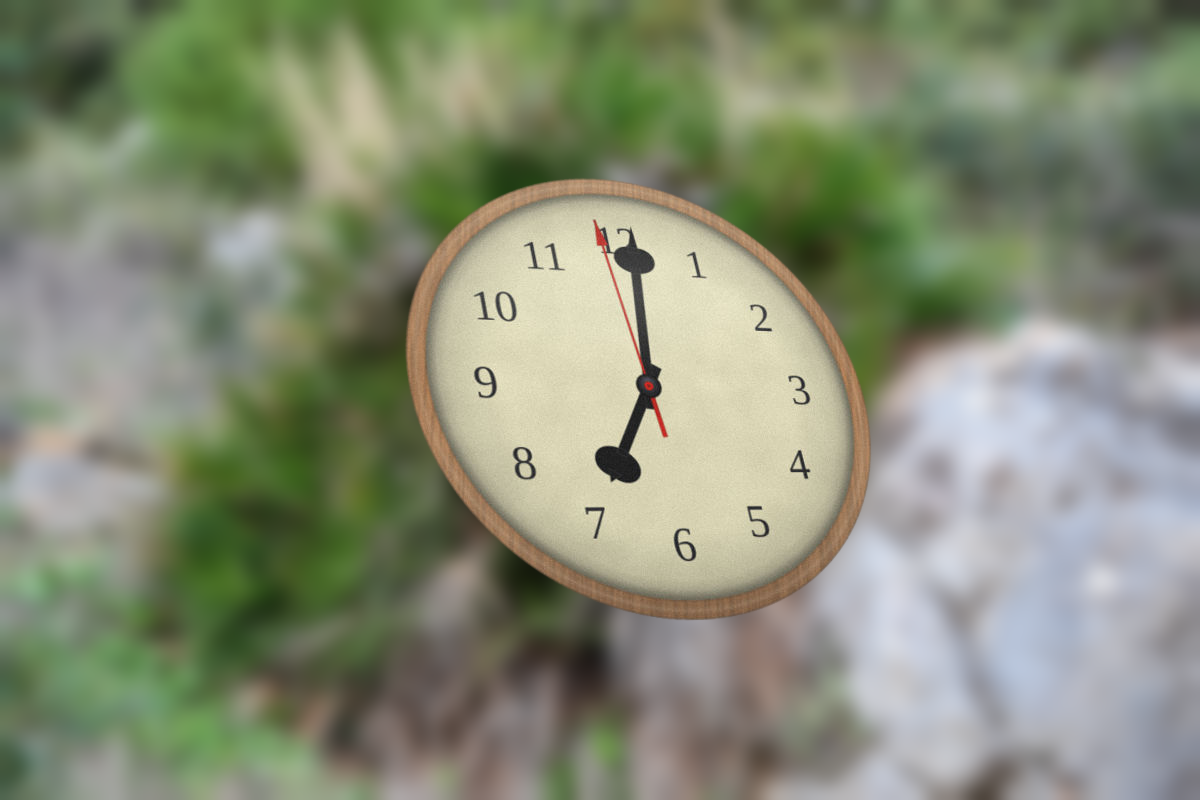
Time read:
7:00:59
